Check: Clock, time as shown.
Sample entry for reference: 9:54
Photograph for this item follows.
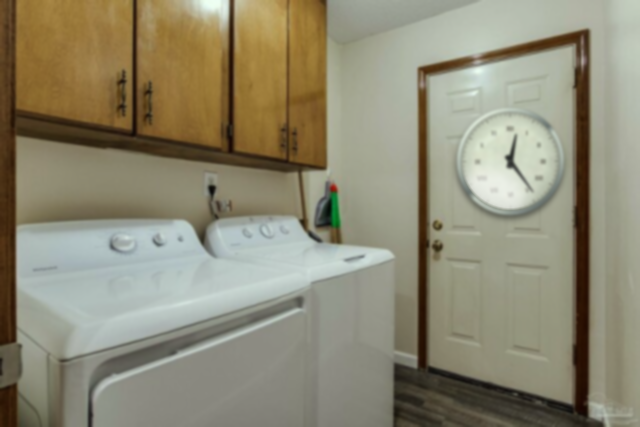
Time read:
12:24
